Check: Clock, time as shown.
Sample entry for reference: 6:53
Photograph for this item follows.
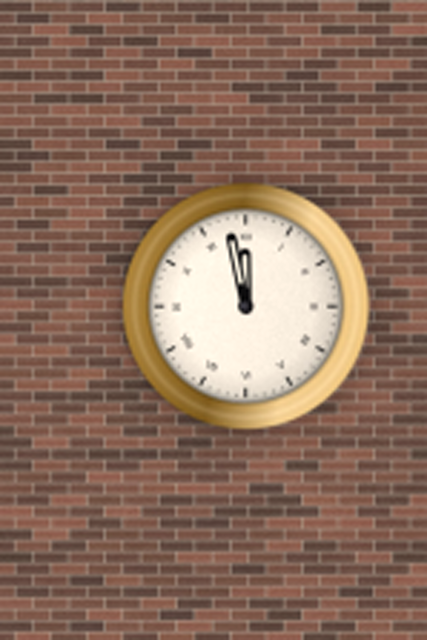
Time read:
11:58
